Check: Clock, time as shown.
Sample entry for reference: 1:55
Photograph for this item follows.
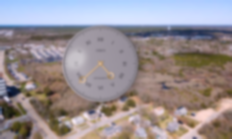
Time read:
4:38
